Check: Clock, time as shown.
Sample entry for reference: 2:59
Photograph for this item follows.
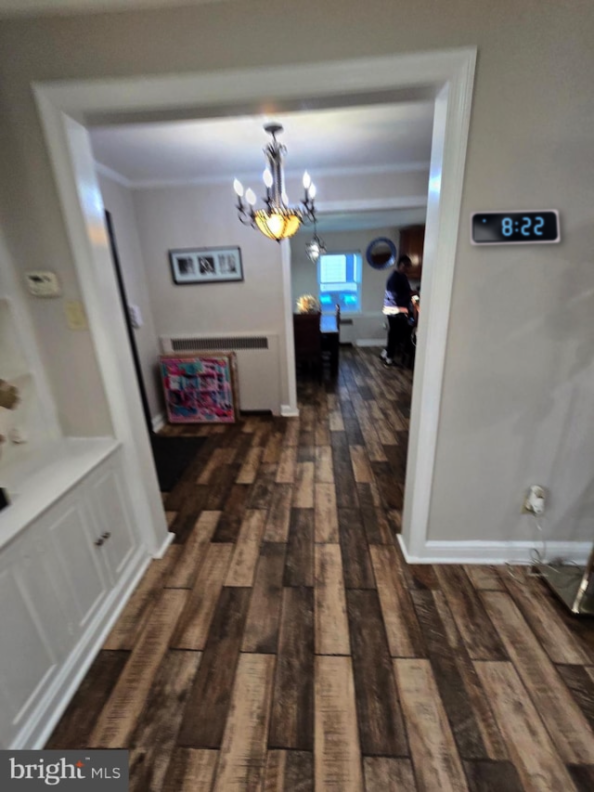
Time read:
8:22
